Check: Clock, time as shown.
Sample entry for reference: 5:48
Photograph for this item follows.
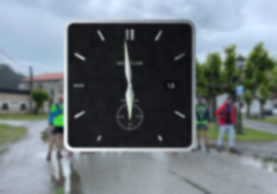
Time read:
5:59
